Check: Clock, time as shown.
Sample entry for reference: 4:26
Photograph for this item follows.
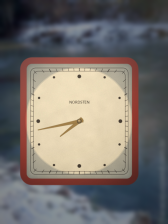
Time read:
7:43
